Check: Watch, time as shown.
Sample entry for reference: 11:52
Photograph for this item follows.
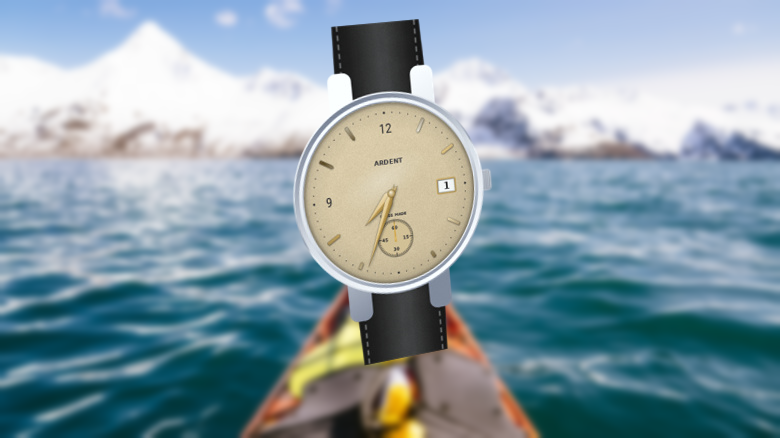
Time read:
7:34
